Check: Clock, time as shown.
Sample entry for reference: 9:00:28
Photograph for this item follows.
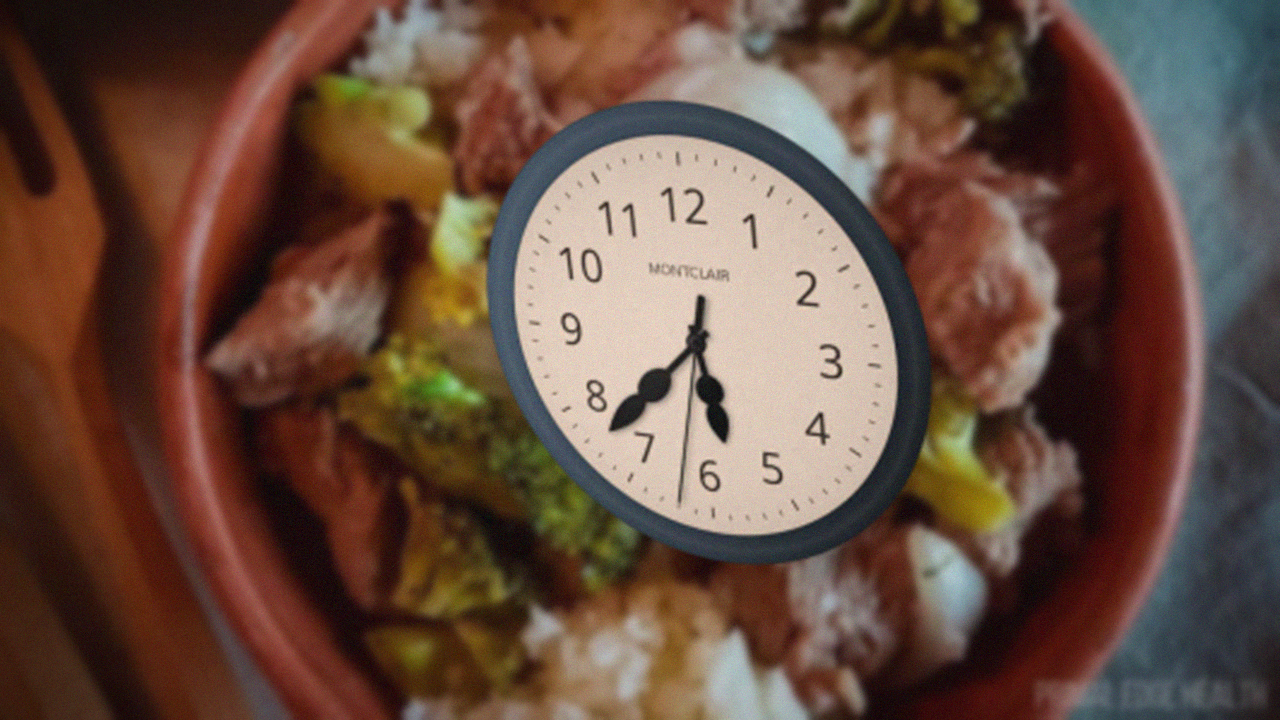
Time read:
5:37:32
